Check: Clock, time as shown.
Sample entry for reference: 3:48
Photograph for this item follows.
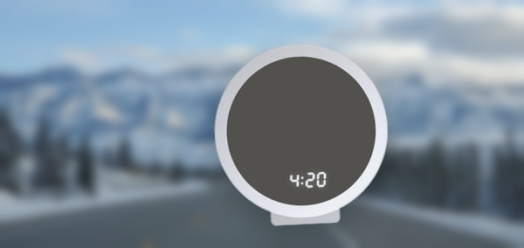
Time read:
4:20
